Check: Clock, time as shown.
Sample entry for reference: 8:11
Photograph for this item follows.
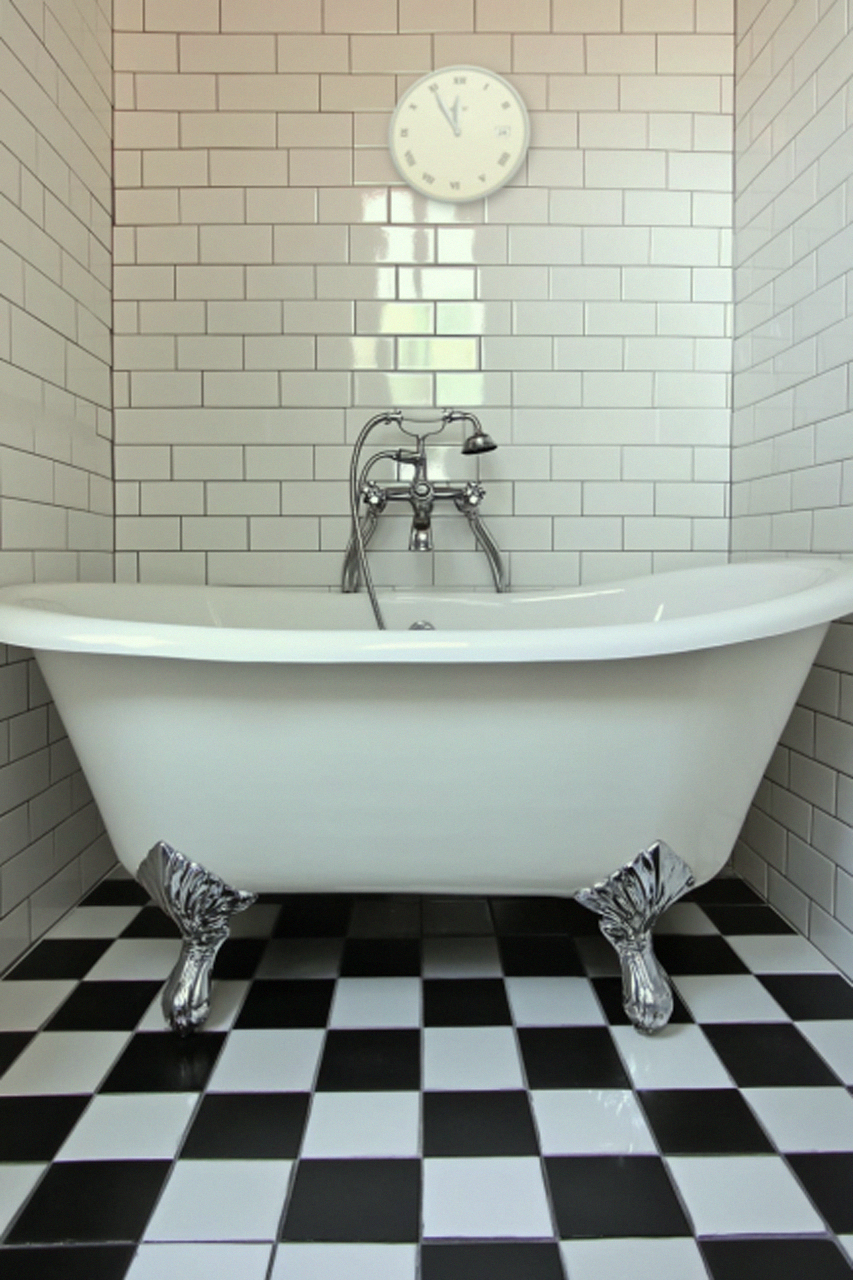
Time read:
11:55
